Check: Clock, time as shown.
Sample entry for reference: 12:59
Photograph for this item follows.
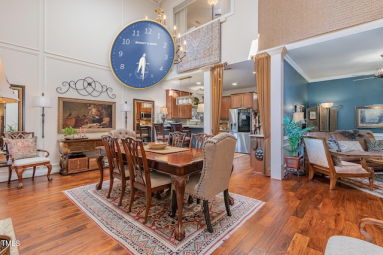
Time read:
6:29
